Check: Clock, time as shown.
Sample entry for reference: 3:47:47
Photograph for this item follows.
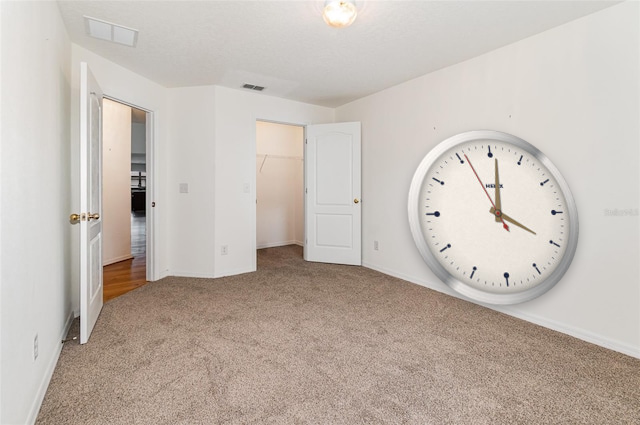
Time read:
4:00:56
